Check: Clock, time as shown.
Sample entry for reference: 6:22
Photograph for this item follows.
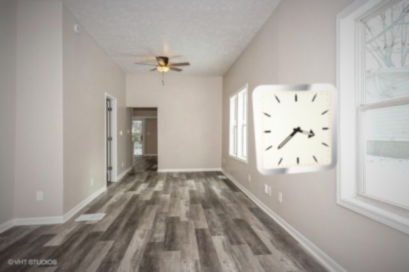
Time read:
3:38
